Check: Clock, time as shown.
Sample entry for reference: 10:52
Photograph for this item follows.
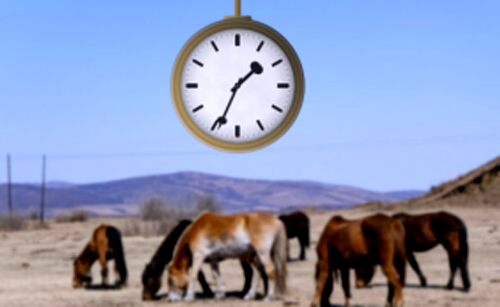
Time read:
1:34
